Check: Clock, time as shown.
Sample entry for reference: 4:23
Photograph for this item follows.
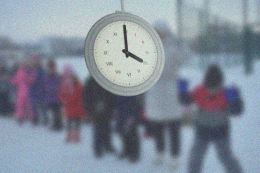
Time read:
4:00
